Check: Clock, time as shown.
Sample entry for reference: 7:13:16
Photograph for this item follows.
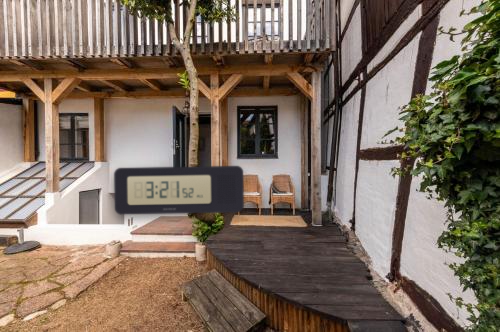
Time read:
3:21:52
